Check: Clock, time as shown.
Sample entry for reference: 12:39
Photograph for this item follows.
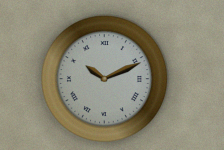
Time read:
10:11
